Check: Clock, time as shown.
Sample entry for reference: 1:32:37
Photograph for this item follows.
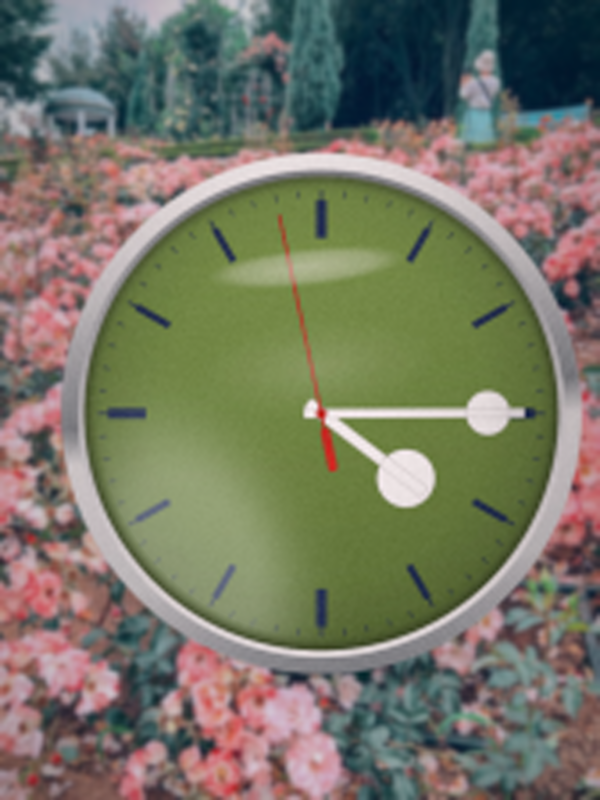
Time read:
4:14:58
